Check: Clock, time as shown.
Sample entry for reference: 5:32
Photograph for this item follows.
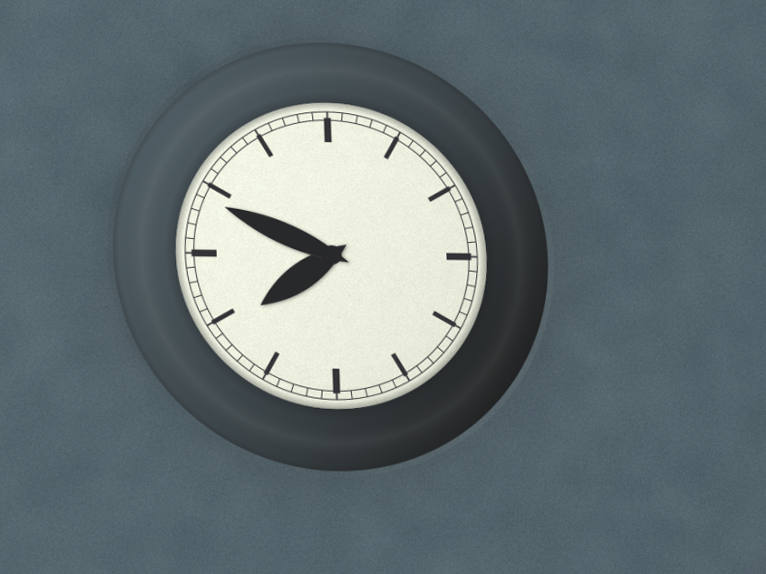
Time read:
7:49
